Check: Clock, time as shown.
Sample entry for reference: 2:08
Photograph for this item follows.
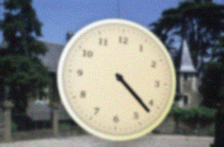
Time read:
4:22
